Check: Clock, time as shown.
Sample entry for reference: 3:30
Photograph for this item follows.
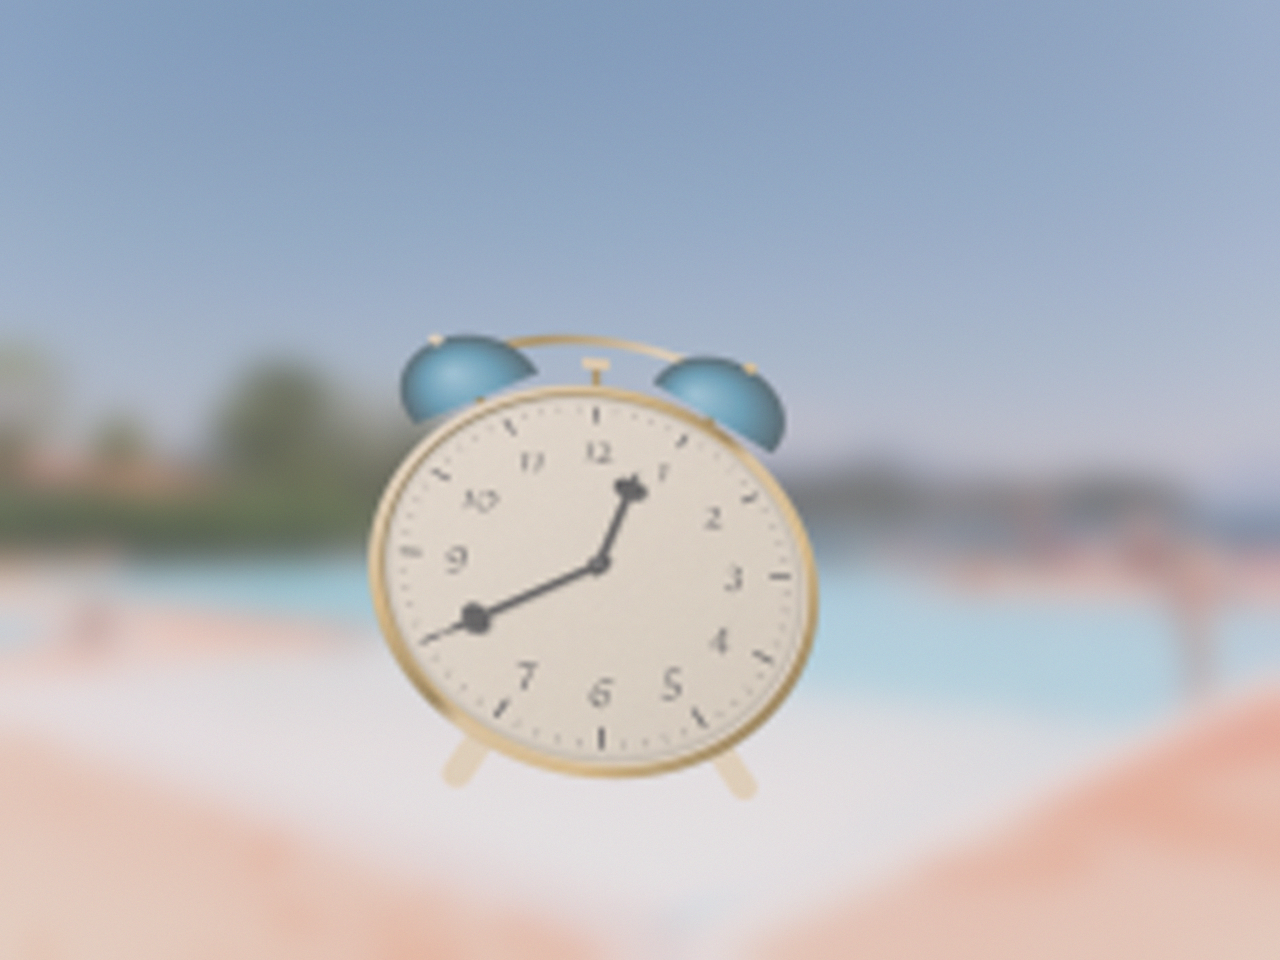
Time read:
12:40
